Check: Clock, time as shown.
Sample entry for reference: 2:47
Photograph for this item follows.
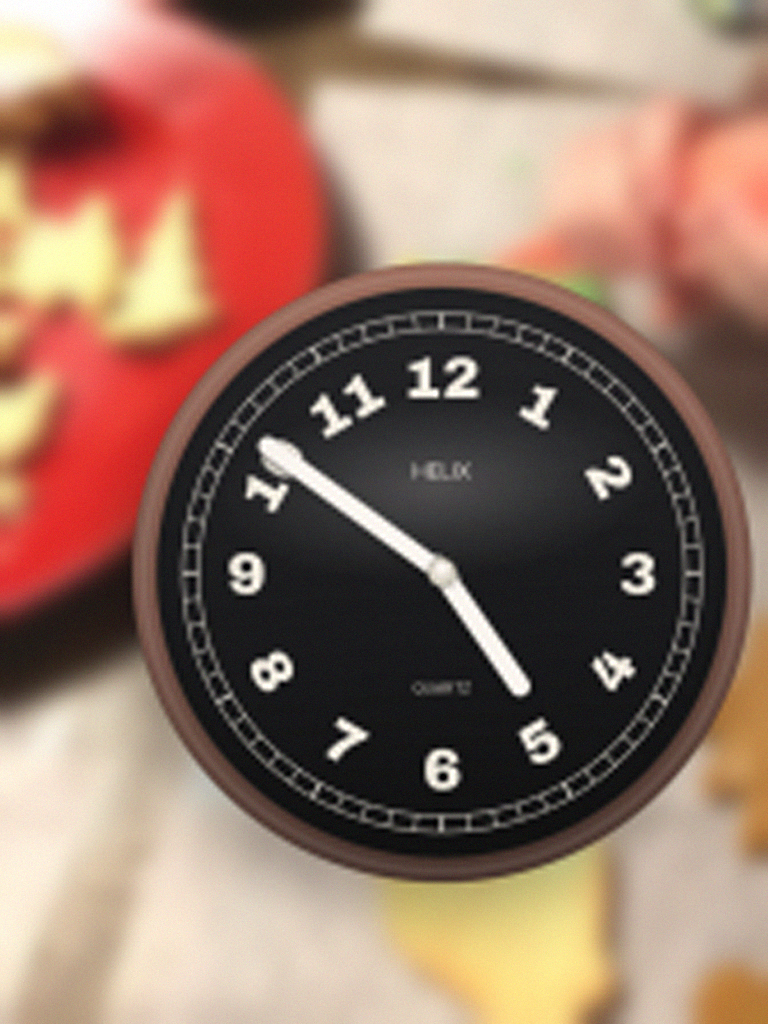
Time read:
4:51
